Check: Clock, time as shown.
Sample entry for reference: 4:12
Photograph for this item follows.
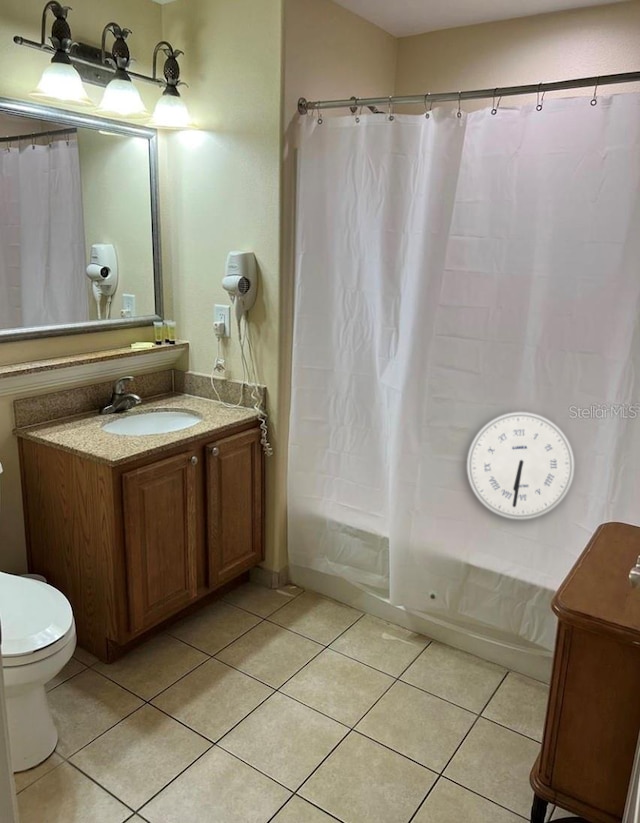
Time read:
6:32
